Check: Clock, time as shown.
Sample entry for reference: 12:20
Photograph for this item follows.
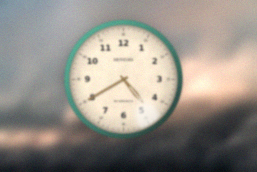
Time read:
4:40
